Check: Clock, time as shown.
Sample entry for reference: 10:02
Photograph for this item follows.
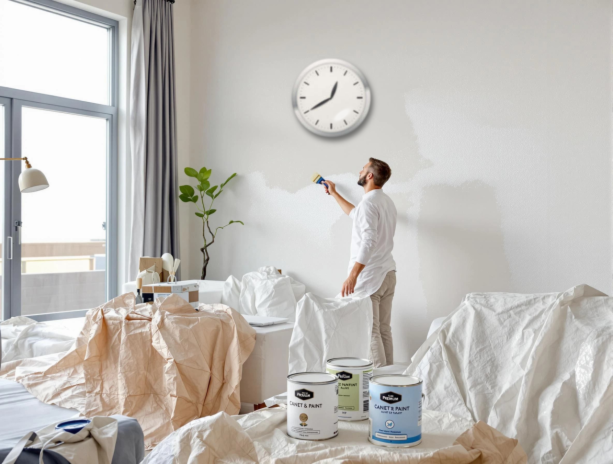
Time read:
12:40
